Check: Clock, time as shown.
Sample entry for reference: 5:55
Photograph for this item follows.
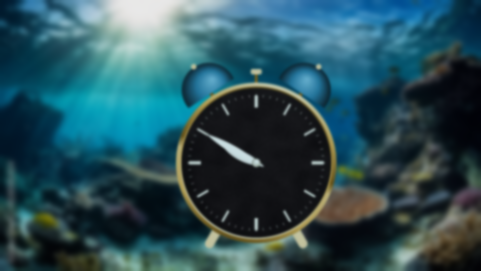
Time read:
9:50
